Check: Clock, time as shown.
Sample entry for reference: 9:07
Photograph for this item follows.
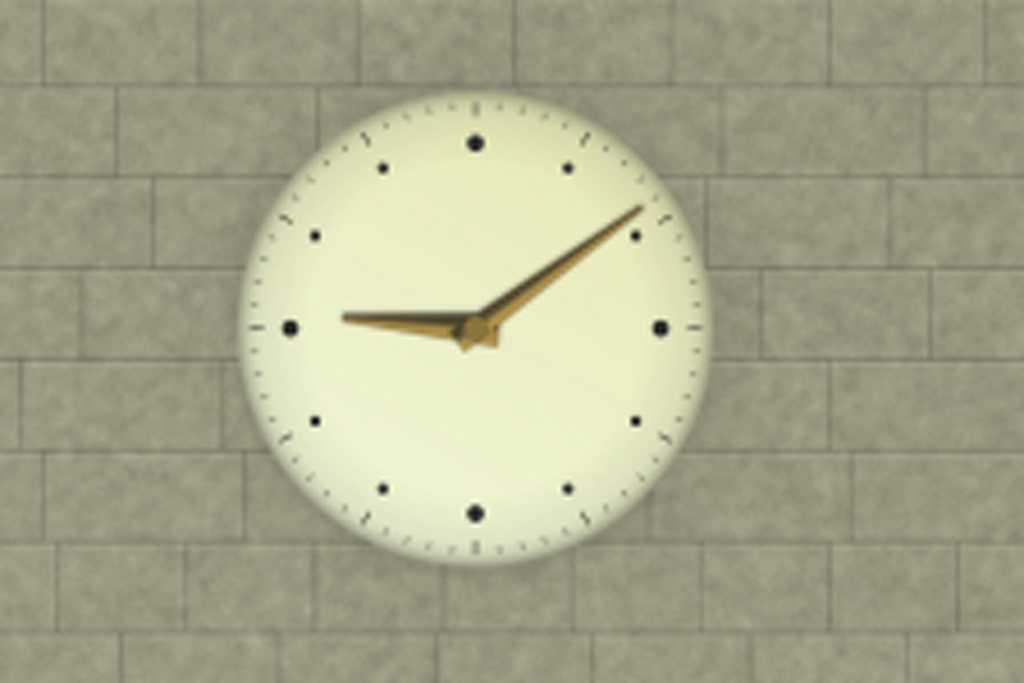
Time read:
9:09
